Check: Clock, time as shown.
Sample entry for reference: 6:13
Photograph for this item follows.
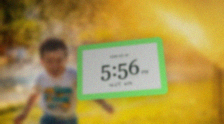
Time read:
5:56
